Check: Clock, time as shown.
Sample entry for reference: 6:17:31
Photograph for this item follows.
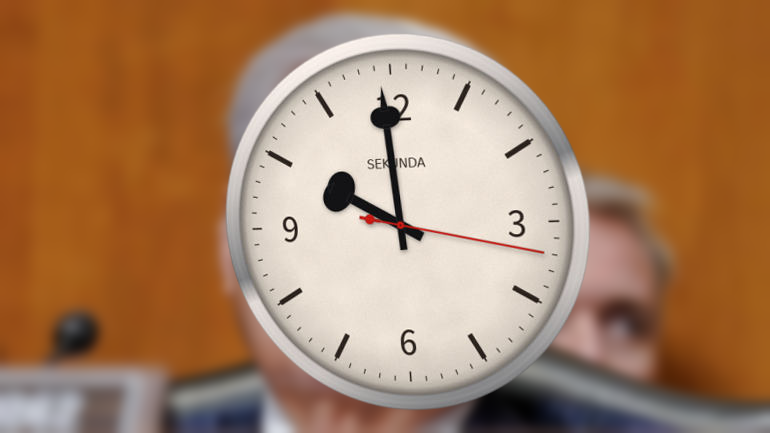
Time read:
9:59:17
